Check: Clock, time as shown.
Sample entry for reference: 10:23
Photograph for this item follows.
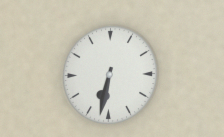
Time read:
6:32
